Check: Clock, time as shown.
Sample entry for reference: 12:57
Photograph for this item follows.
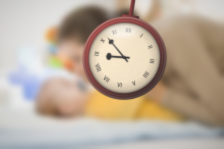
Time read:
8:52
